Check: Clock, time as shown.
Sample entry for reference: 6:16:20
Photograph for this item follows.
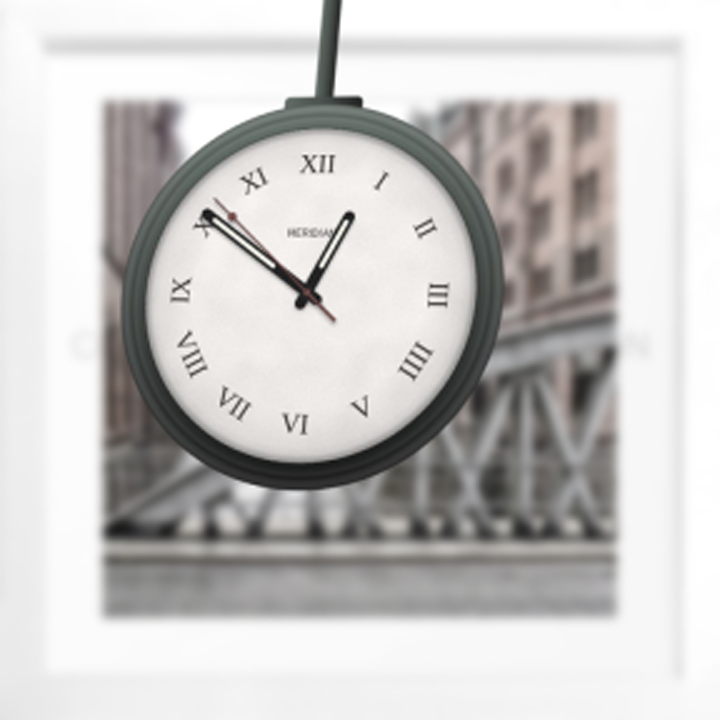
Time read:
12:50:52
